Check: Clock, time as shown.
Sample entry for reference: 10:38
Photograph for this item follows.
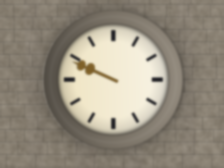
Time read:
9:49
